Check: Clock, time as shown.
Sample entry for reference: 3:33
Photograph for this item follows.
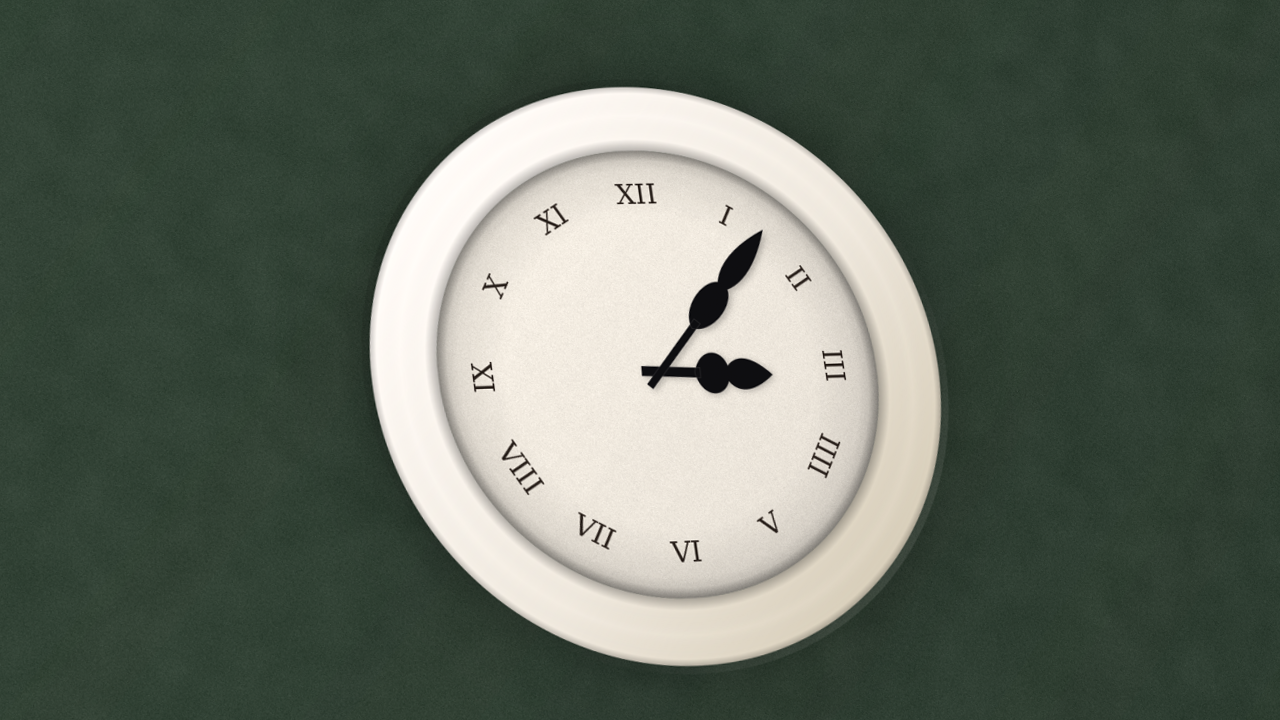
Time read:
3:07
